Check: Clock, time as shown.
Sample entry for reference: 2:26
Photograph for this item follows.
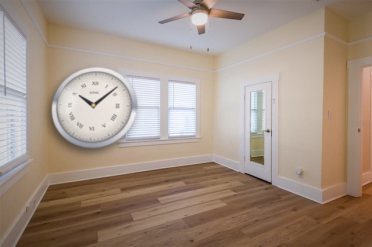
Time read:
10:08
